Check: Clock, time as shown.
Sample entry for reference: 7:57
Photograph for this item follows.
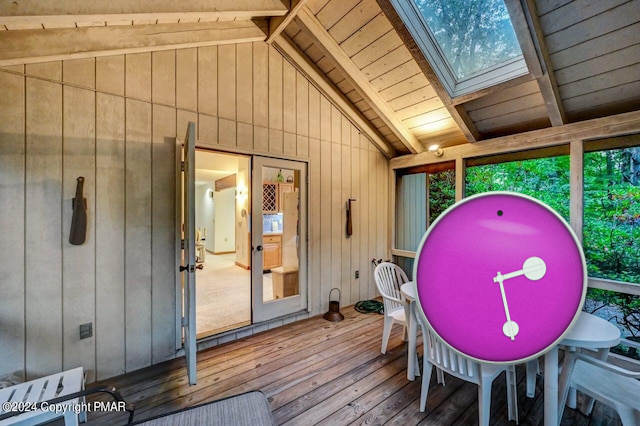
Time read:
2:28
